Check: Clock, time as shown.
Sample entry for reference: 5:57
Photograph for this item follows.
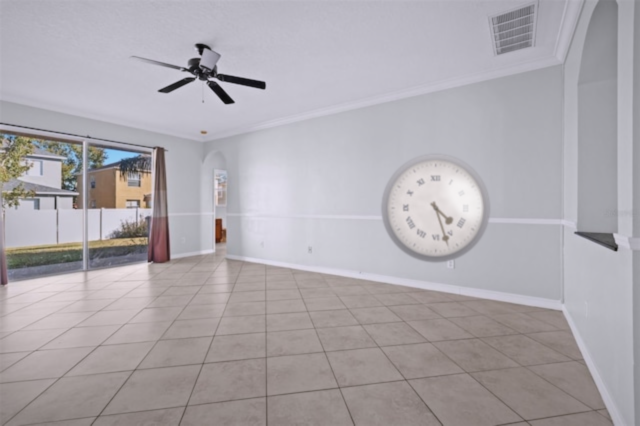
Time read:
4:27
